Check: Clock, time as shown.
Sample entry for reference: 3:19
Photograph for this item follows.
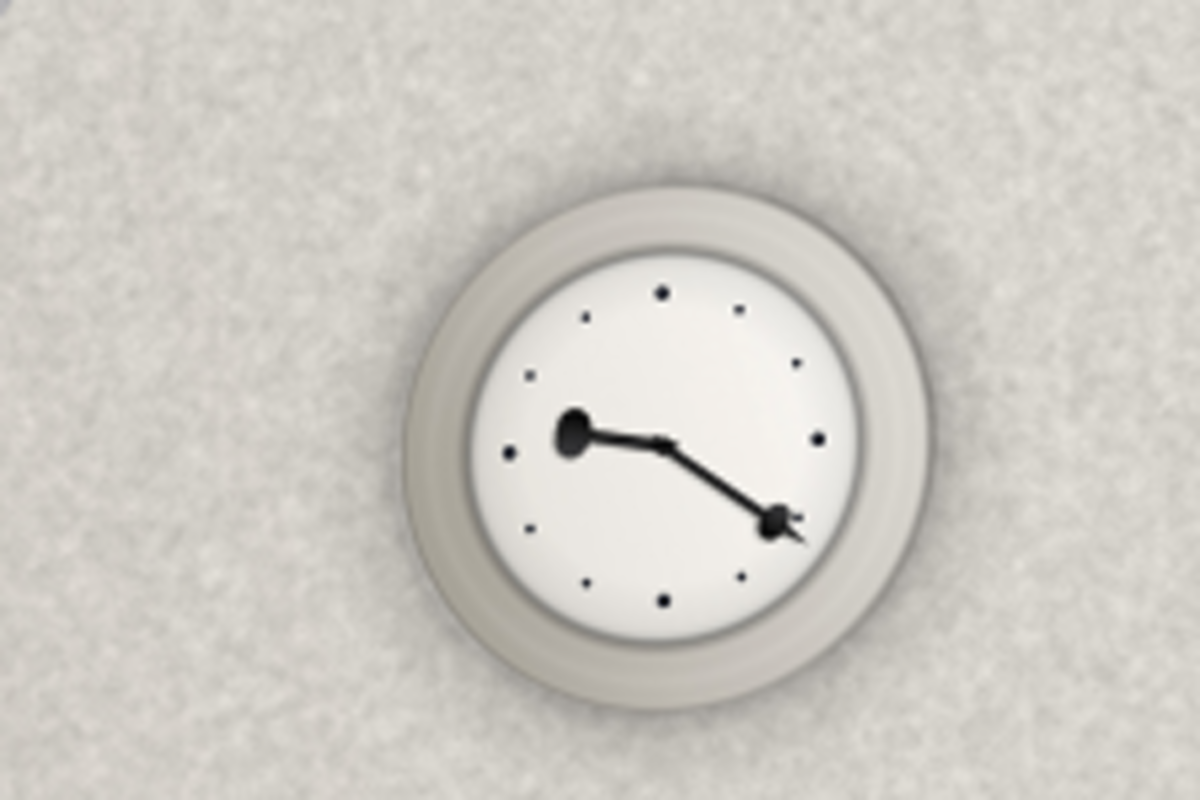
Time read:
9:21
